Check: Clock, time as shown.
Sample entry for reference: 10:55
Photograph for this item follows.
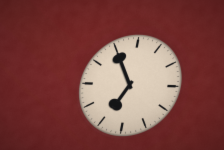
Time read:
6:55
